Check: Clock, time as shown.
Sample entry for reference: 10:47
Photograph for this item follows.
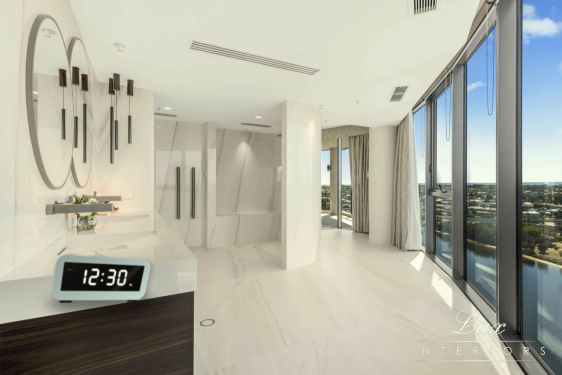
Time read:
12:30
